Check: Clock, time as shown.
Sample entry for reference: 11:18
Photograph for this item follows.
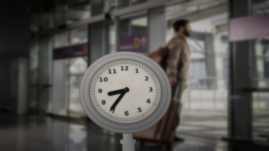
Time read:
8:36
